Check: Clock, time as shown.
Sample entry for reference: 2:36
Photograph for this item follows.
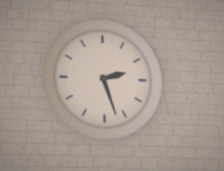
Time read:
2:27
